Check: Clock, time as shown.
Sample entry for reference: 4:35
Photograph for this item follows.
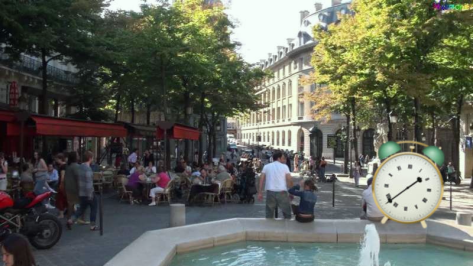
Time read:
1:38
